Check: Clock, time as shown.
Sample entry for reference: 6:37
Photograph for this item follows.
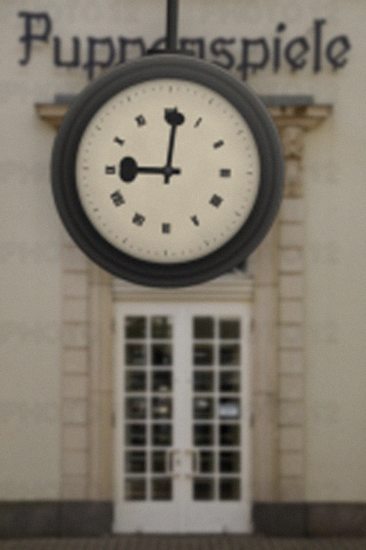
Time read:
9:01
